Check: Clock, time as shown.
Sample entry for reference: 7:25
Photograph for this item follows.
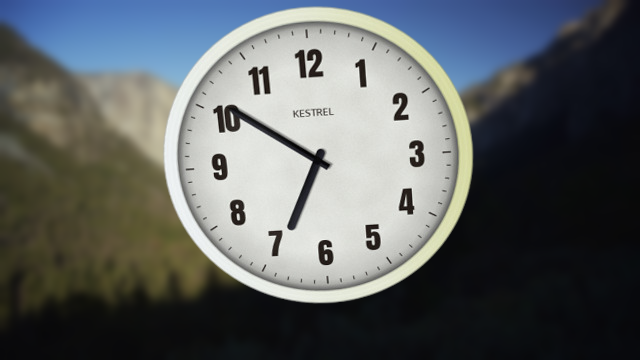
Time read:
6:51
